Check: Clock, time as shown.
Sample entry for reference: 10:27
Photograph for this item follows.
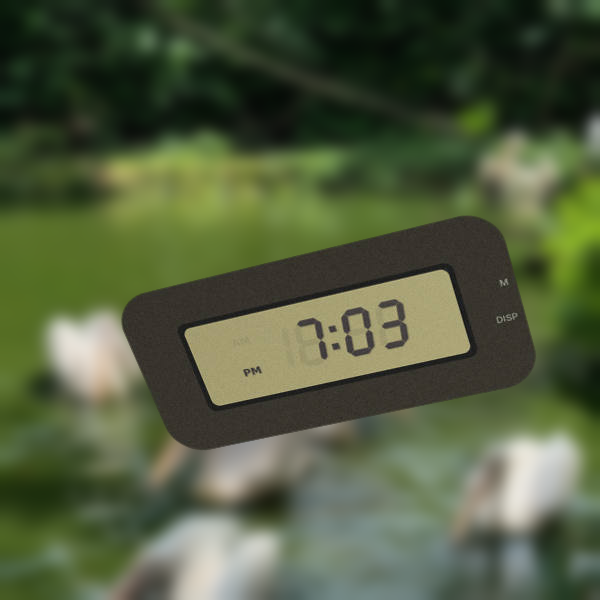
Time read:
7:03
